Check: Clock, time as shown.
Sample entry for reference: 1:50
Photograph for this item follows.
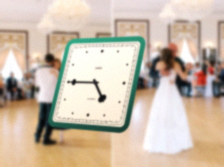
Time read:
4:45
